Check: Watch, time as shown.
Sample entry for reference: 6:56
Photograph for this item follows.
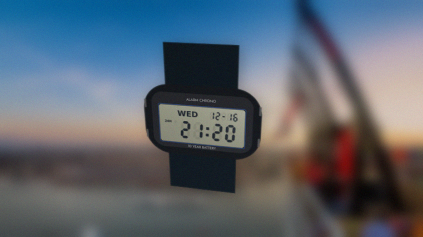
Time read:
21:20
